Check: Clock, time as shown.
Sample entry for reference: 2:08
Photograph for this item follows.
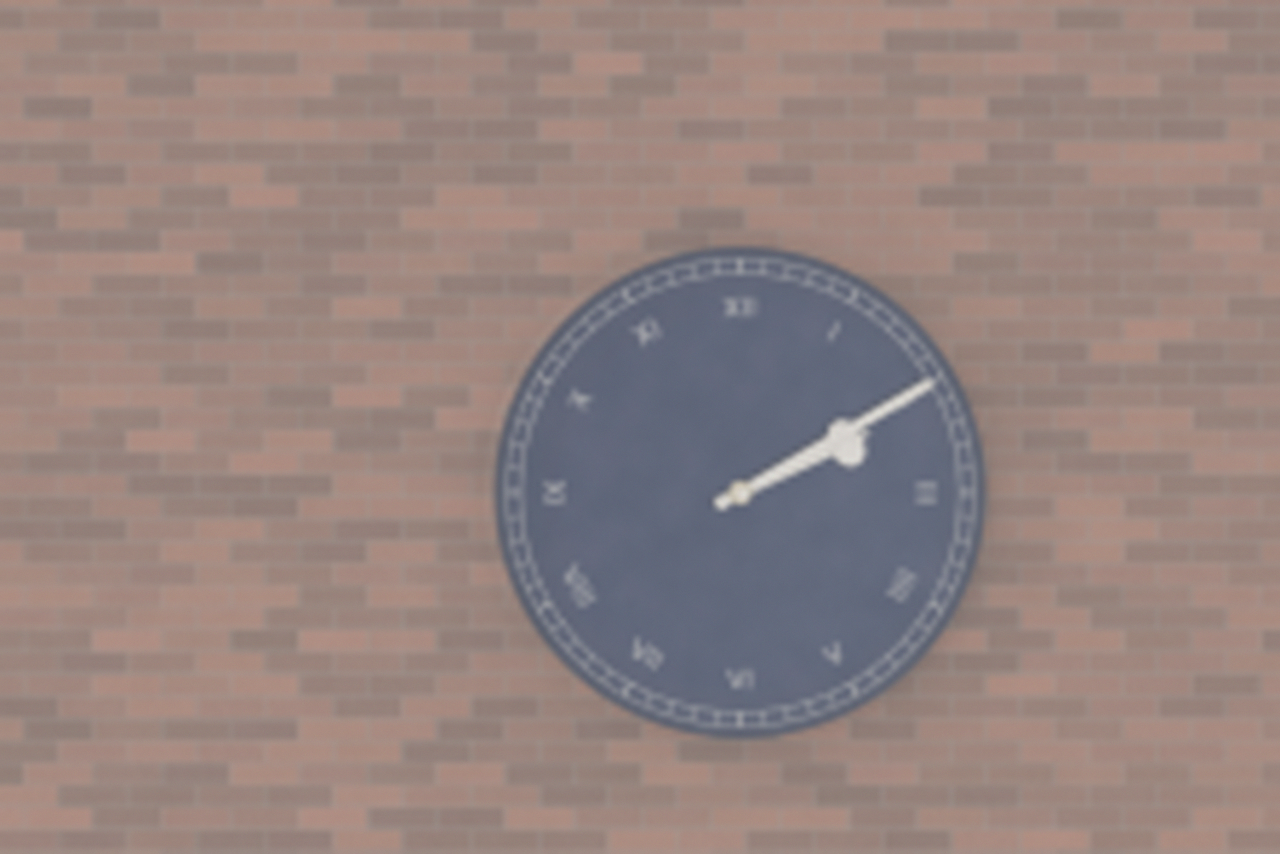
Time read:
2:10
